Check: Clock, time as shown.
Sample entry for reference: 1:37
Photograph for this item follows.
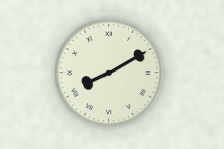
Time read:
8:10
